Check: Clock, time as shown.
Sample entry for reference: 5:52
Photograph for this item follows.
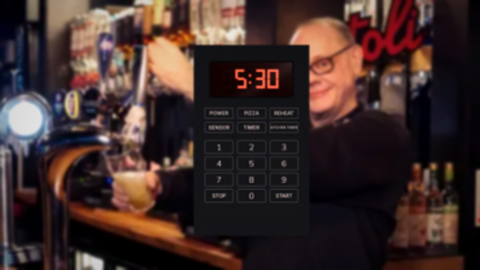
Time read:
5:30
